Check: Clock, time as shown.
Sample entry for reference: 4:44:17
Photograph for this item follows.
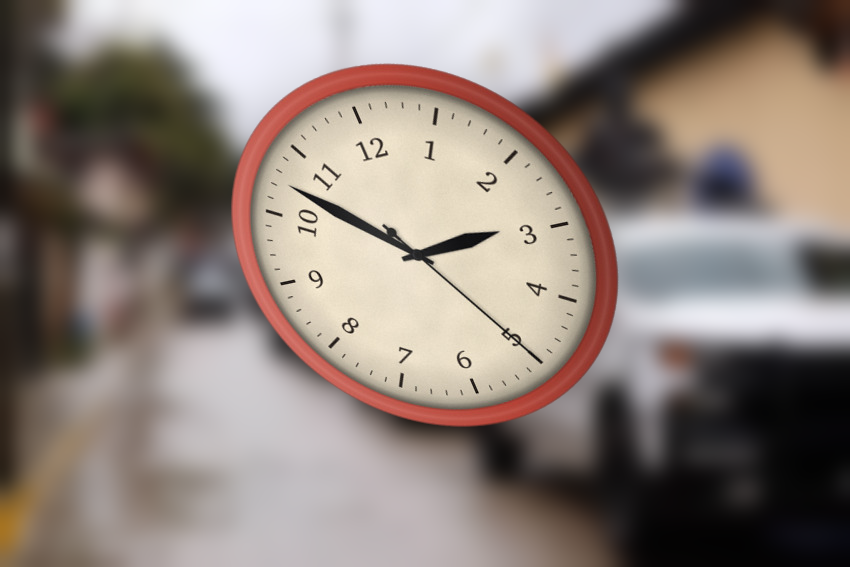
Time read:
2:52:25
